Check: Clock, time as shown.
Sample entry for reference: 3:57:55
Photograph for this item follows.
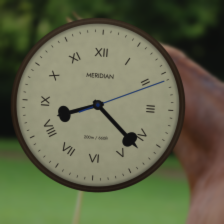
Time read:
8:22:11
